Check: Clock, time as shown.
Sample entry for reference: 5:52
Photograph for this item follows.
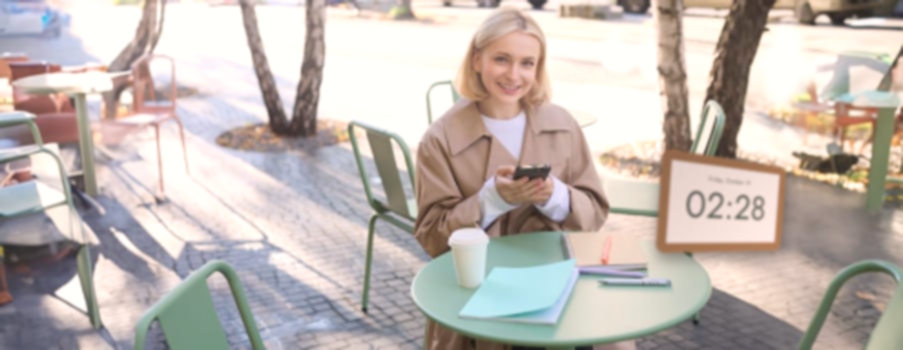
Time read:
2:28
